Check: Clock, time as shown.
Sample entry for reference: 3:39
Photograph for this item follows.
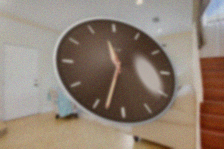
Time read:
11:33
